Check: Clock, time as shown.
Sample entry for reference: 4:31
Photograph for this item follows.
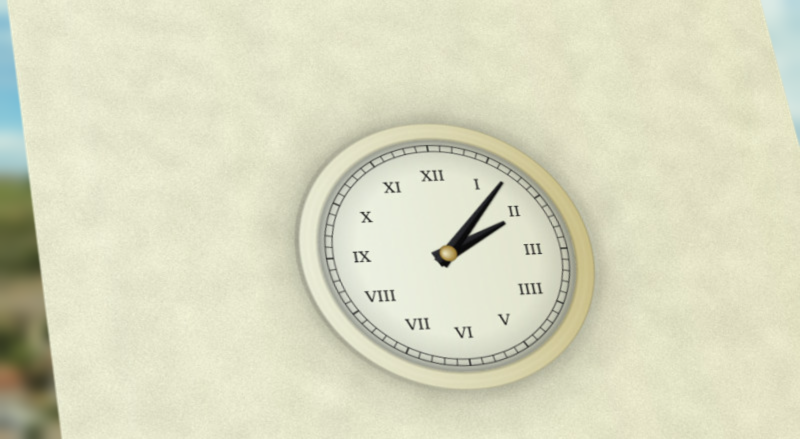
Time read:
2:07
